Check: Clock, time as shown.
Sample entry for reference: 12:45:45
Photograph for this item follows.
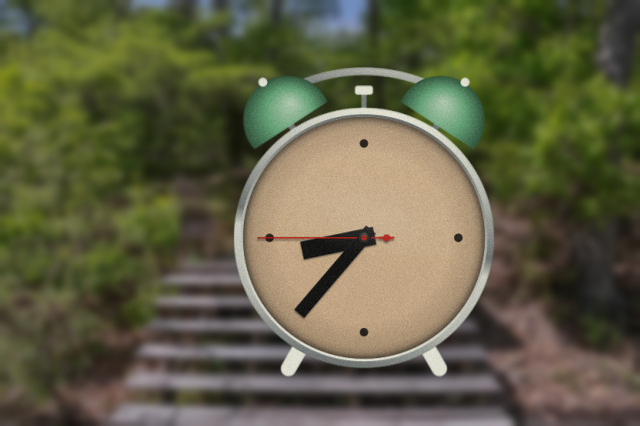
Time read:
8:36:45
